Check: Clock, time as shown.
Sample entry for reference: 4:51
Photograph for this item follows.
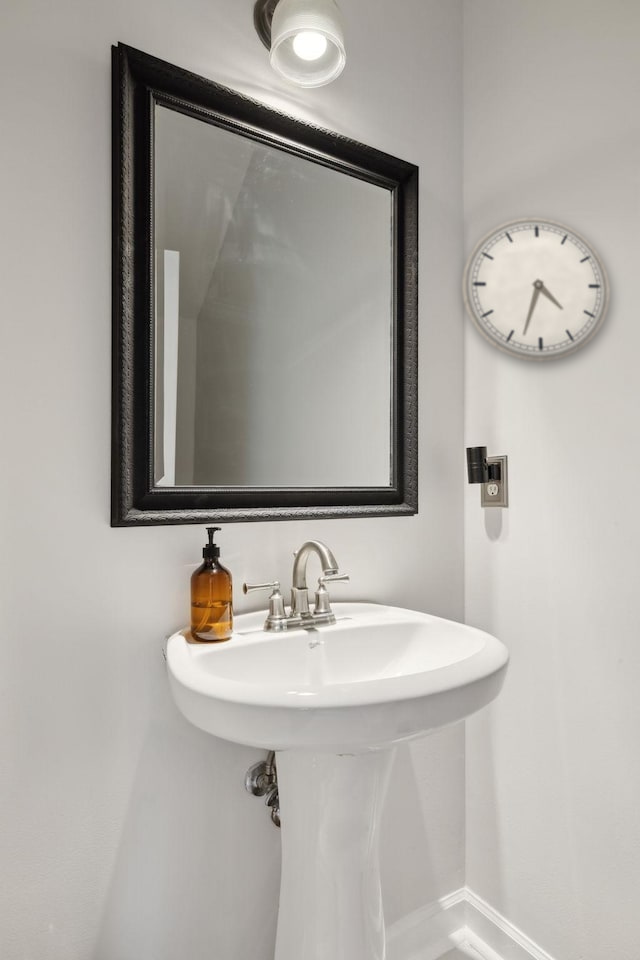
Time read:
4:33
